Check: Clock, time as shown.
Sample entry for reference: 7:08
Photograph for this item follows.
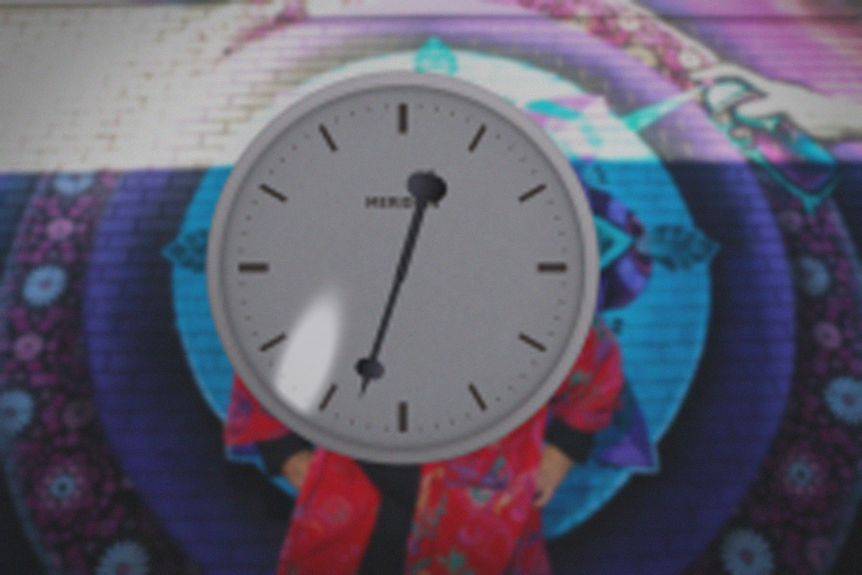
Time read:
12:33
